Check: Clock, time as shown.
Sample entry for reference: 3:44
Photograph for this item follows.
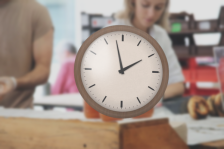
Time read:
1:58
